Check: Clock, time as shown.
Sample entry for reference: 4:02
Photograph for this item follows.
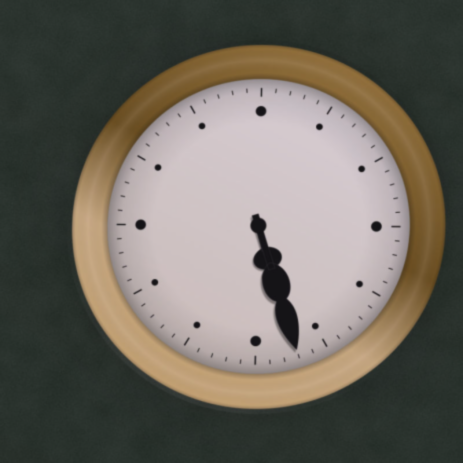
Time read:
5:27
